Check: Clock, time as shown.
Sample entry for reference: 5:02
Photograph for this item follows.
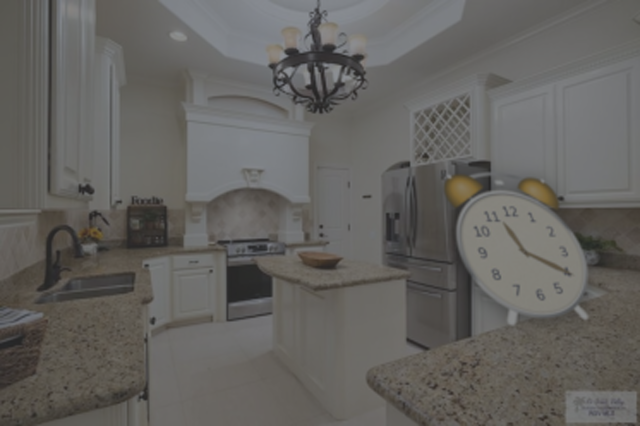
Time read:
11:20
